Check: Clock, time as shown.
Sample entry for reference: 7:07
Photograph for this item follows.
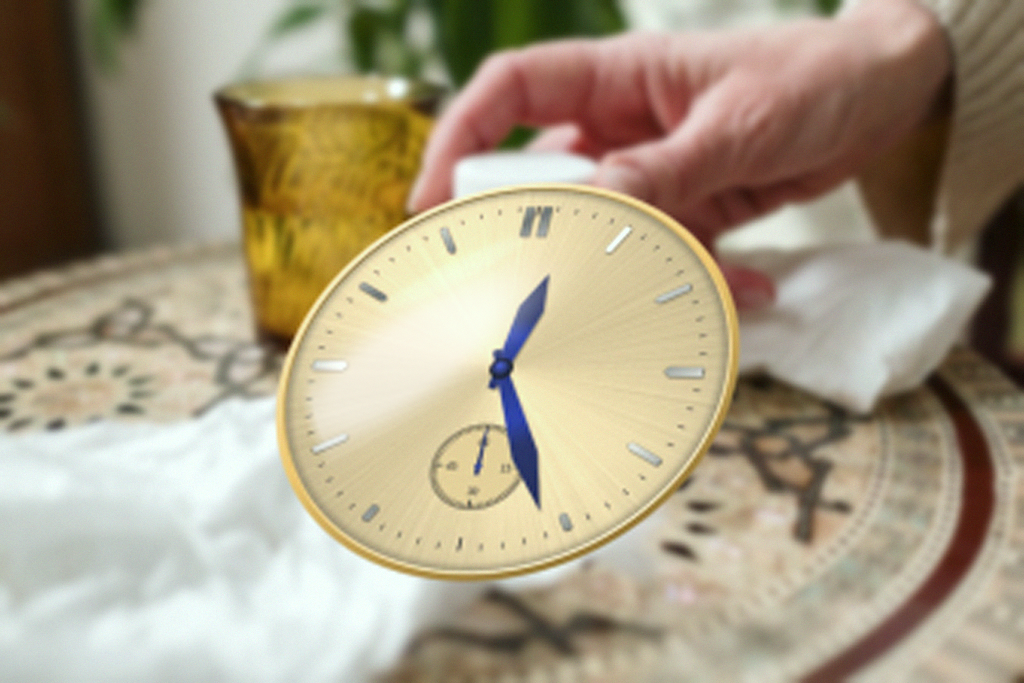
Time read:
12:26
